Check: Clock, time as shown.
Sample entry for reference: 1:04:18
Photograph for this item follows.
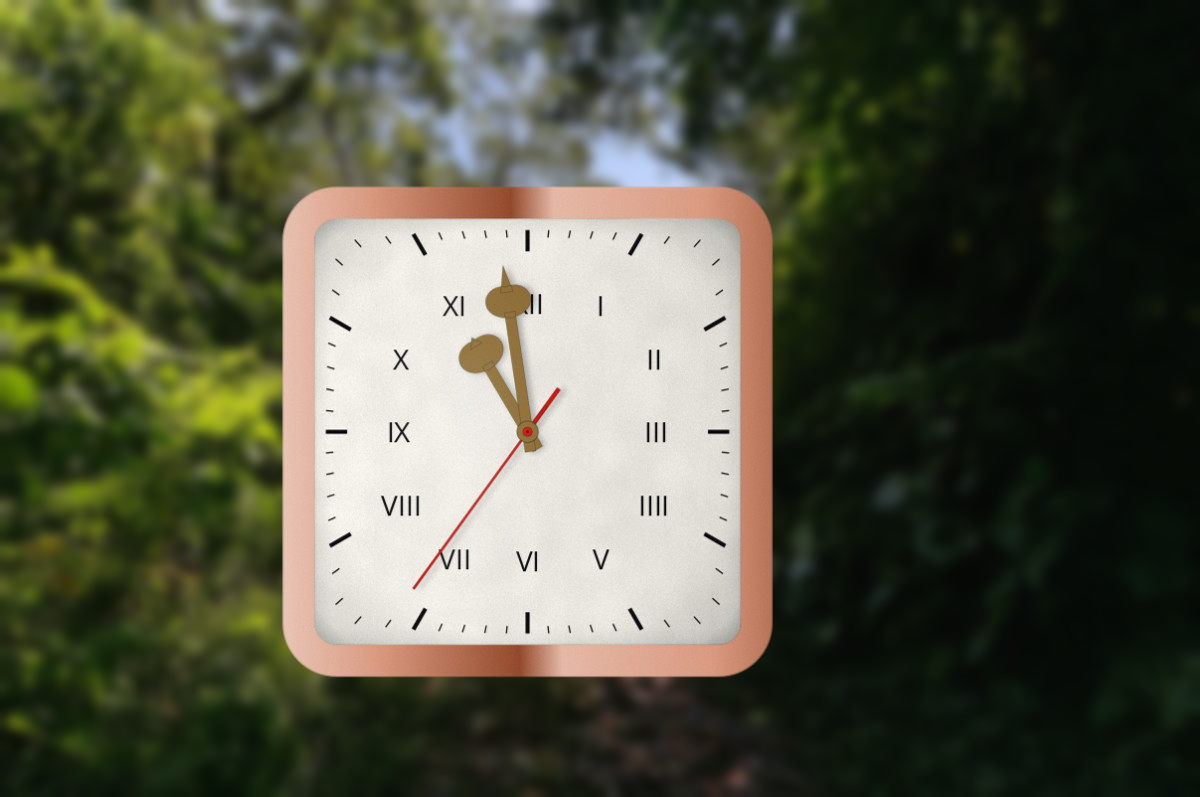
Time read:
10:58:36
